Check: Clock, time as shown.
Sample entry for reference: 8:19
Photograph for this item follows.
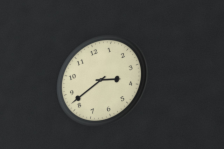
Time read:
3:42
